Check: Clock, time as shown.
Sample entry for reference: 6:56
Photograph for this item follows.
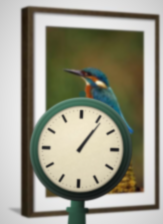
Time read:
1:06
